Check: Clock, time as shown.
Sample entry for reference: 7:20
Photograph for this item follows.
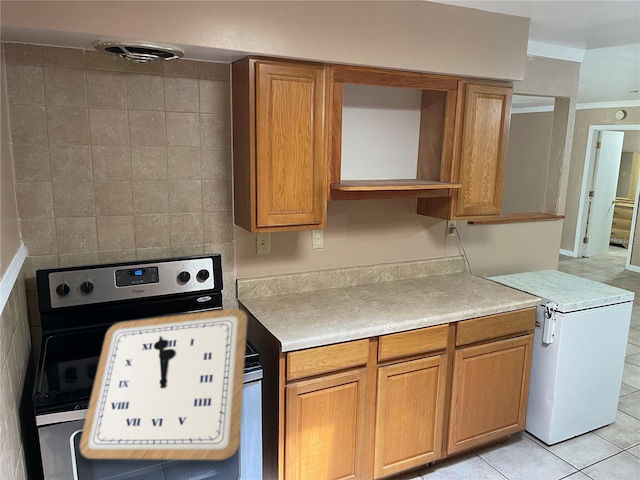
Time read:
11:58
